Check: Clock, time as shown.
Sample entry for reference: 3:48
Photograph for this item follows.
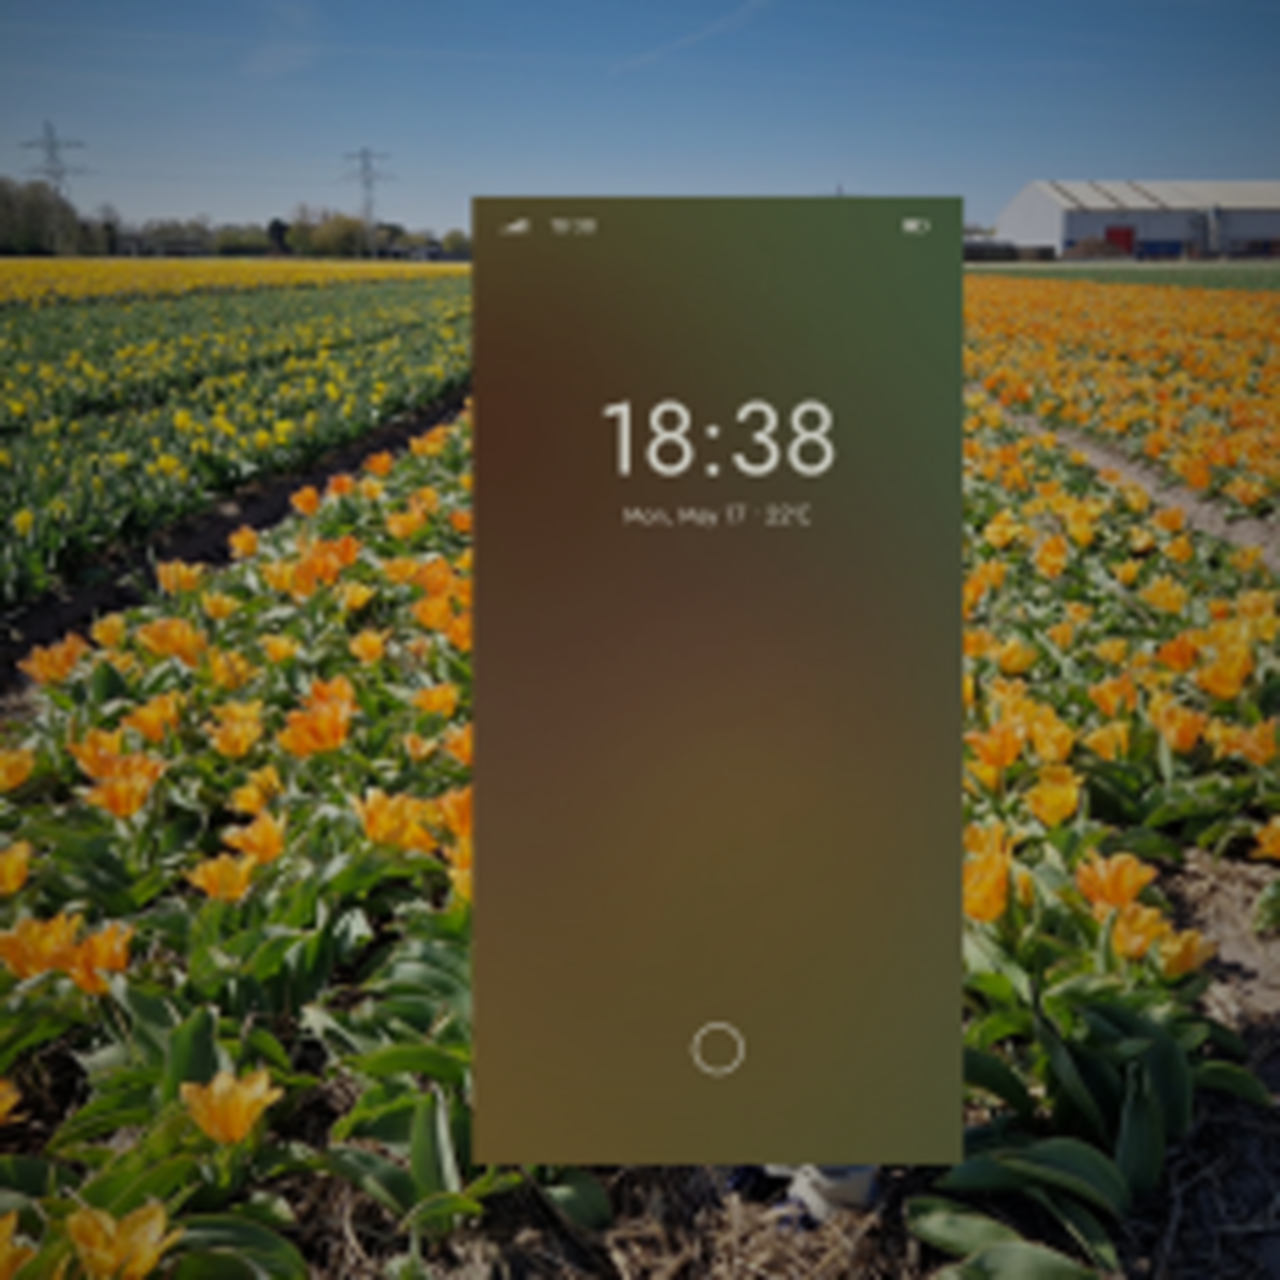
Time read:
18:38
